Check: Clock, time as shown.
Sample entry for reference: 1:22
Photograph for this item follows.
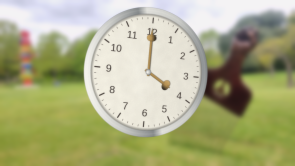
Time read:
4:00
